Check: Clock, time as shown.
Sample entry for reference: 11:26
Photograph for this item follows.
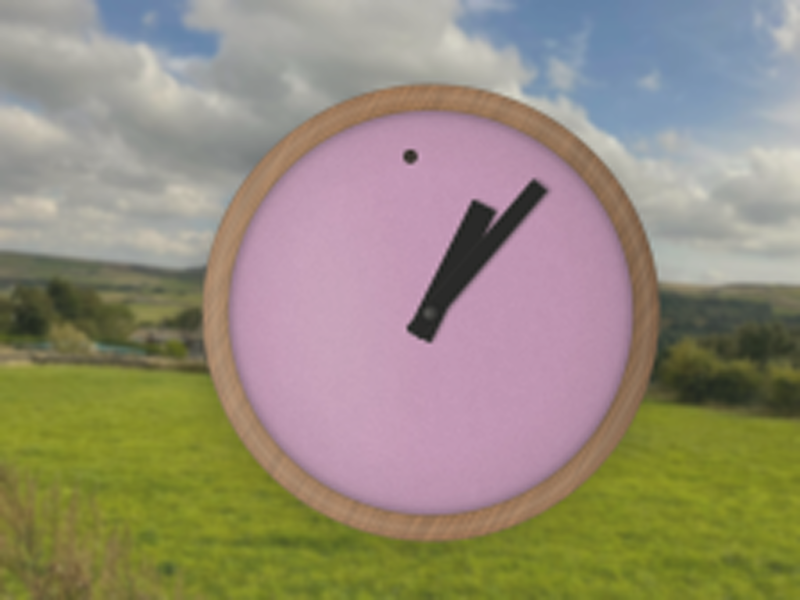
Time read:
1:08
